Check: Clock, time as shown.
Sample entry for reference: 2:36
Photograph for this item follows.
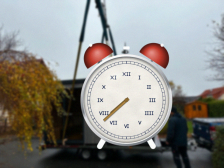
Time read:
7:38
